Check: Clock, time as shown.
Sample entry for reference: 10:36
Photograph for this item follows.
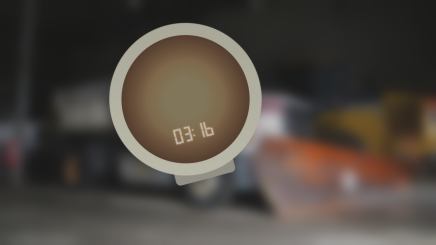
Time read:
3:16
